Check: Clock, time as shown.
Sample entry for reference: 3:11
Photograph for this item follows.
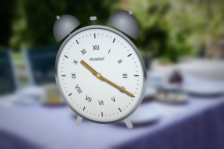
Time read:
10:20
